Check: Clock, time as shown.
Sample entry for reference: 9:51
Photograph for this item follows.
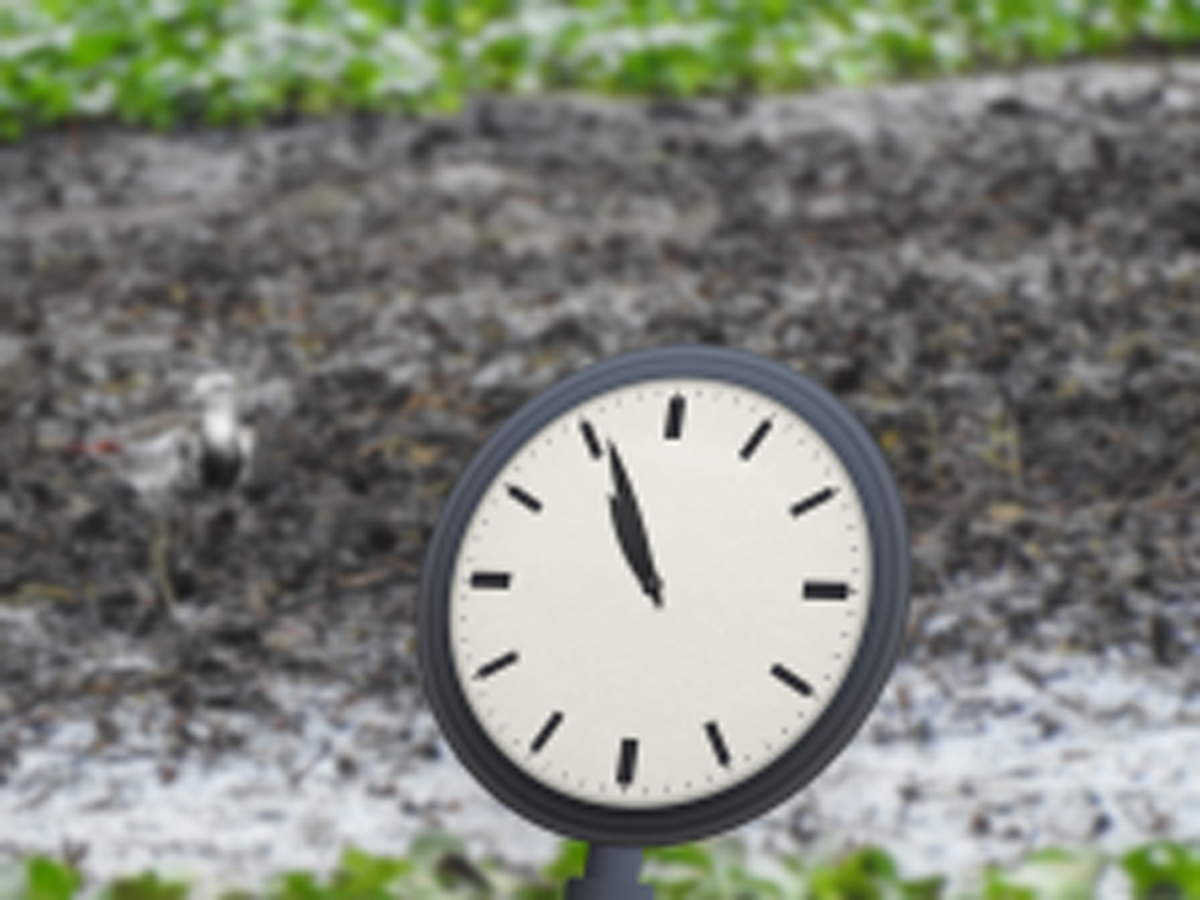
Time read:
10:56
